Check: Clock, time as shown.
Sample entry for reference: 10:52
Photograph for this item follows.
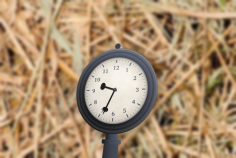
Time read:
9:34
